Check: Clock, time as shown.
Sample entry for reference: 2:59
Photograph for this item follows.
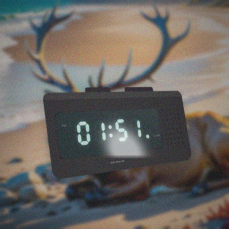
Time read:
1:51
